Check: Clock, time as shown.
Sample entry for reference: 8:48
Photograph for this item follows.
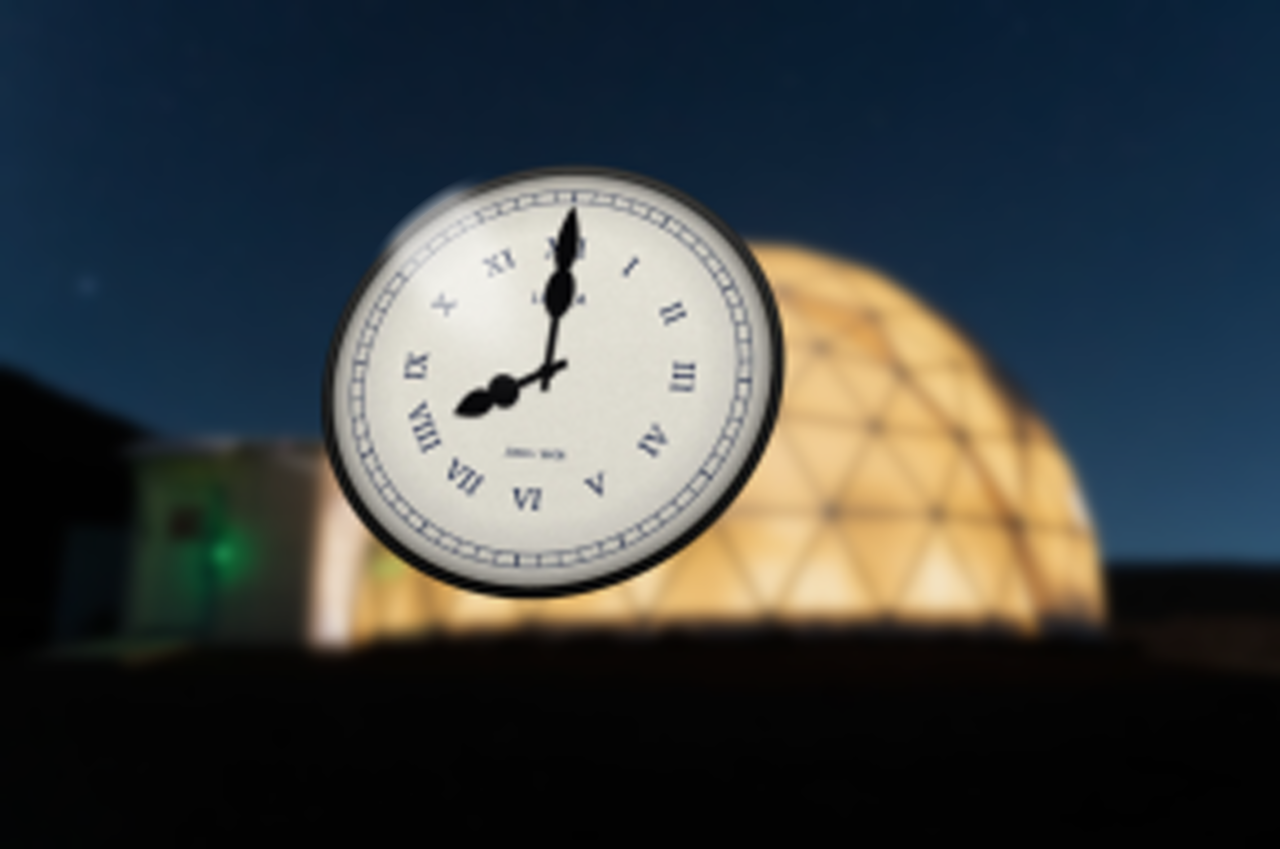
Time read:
8:00
